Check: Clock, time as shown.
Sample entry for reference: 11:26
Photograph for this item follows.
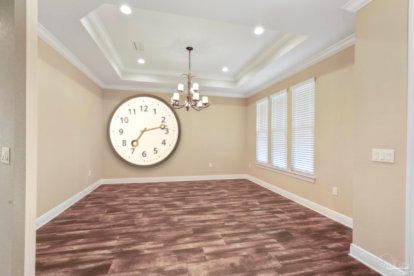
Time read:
7:13
